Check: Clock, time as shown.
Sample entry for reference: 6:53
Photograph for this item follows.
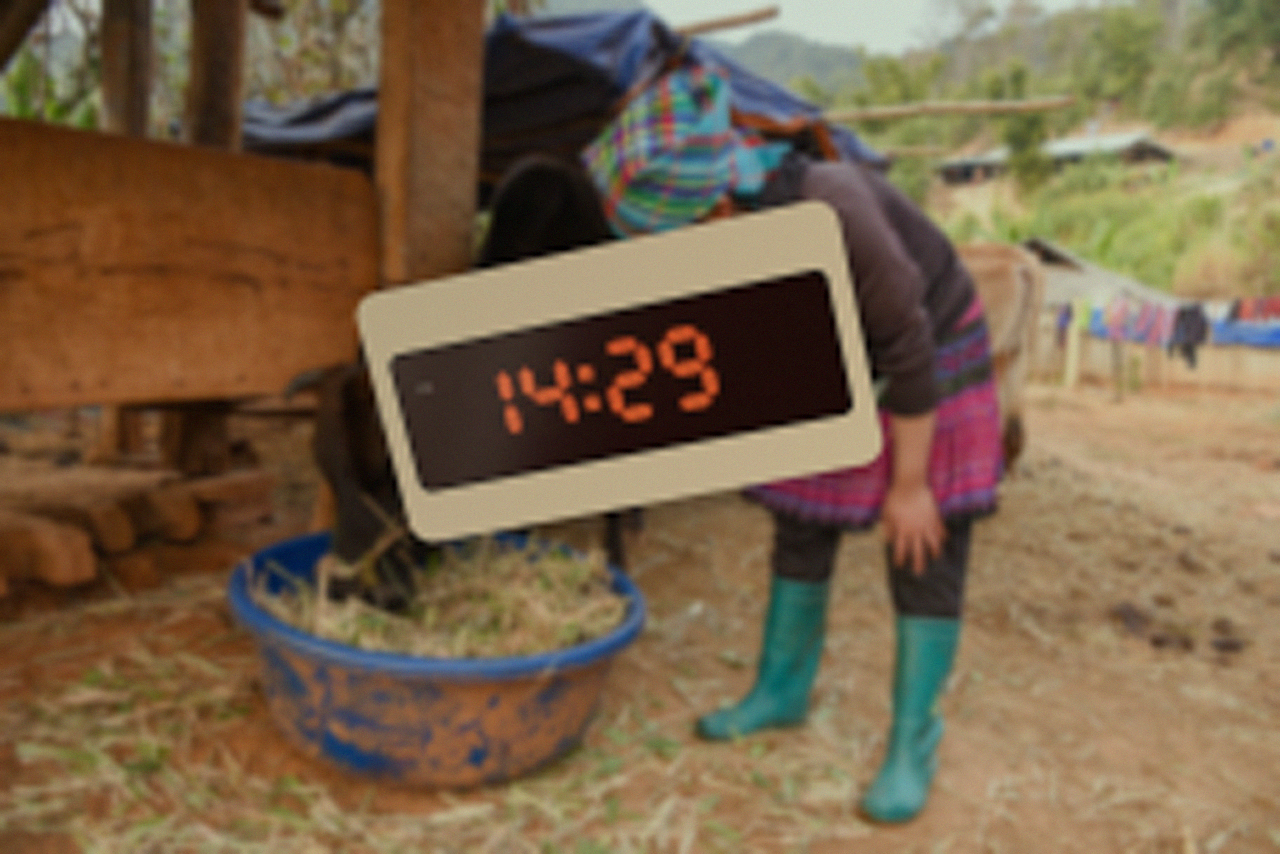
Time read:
14:29
